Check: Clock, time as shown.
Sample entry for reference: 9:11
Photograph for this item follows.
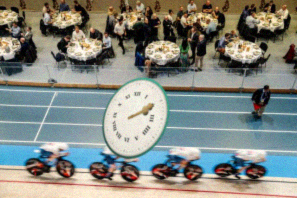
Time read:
2:10
